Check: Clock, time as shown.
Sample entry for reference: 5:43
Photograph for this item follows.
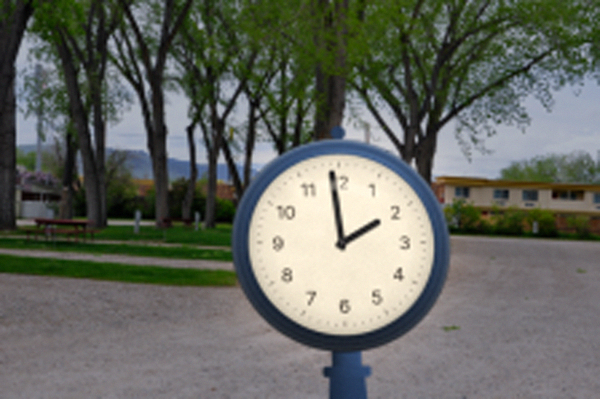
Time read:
1:59
